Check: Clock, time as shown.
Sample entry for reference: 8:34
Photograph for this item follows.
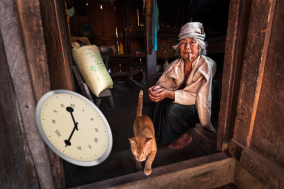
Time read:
11:35
